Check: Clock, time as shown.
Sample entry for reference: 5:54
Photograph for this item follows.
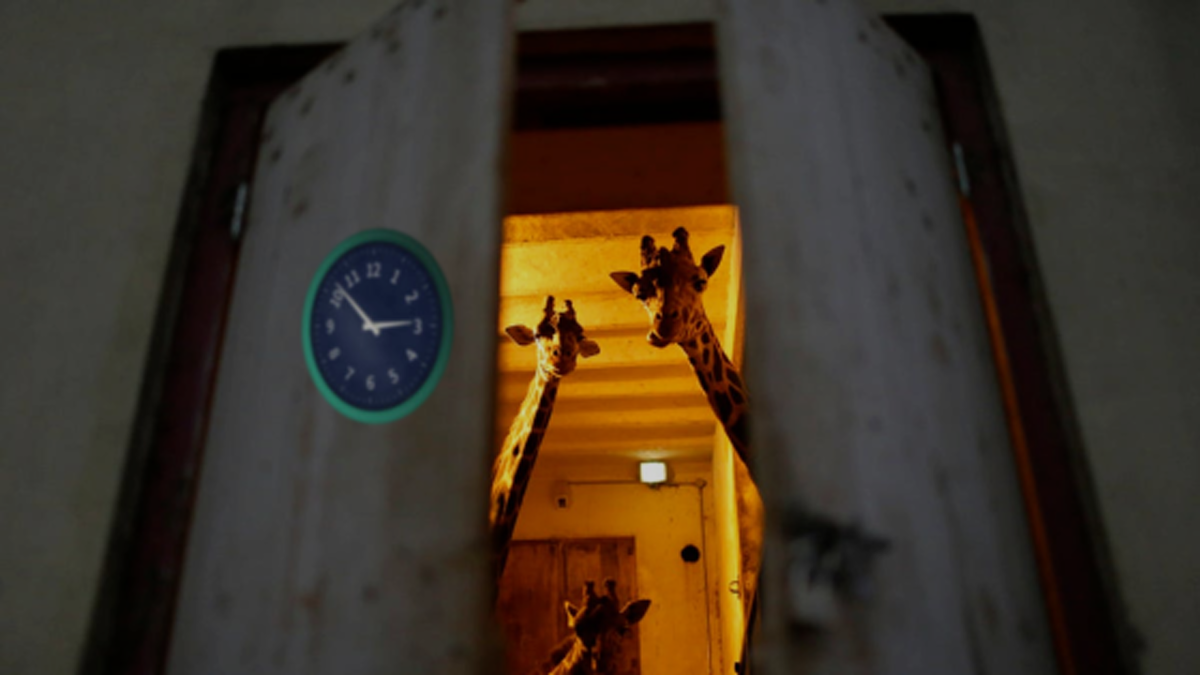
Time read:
2:52
